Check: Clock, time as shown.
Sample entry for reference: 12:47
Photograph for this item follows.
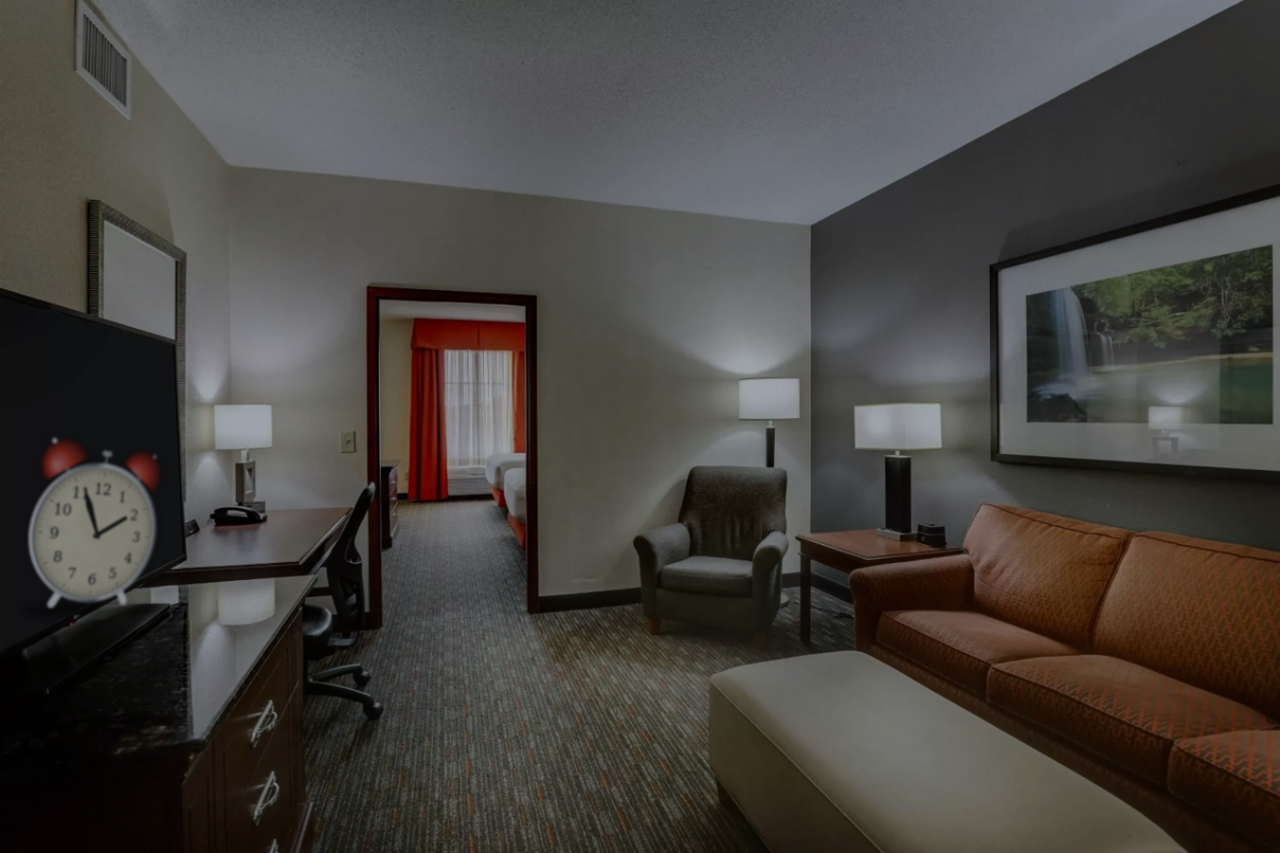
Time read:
1:56
